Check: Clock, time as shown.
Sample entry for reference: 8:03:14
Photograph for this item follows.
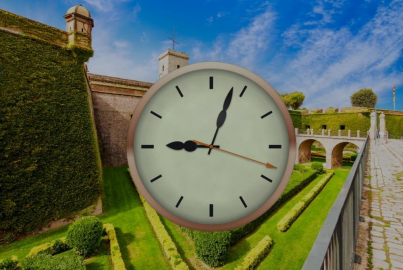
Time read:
9:03:18
